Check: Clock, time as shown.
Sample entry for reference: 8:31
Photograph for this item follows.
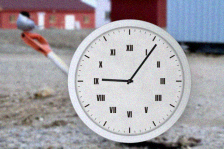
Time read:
9:06
